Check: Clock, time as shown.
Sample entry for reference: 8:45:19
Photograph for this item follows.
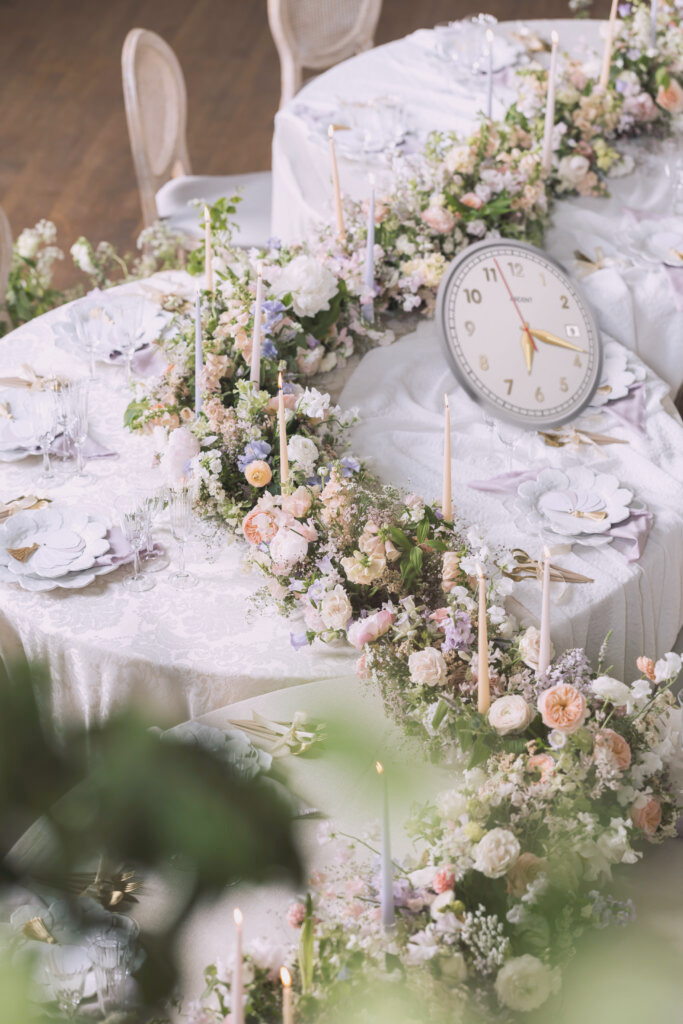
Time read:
6:17:57
